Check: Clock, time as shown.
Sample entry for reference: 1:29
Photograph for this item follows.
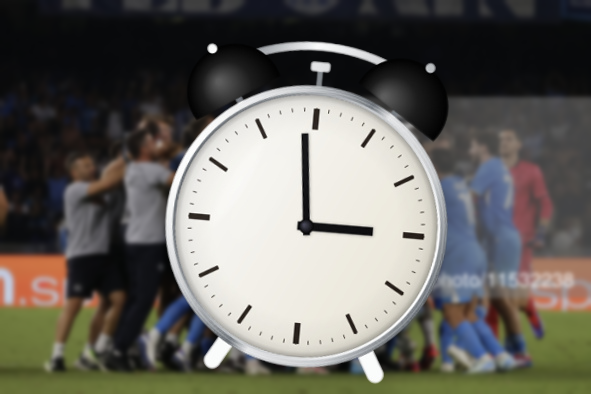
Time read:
2:59
